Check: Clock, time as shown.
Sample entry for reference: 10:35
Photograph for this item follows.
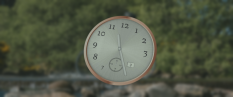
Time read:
11:26
